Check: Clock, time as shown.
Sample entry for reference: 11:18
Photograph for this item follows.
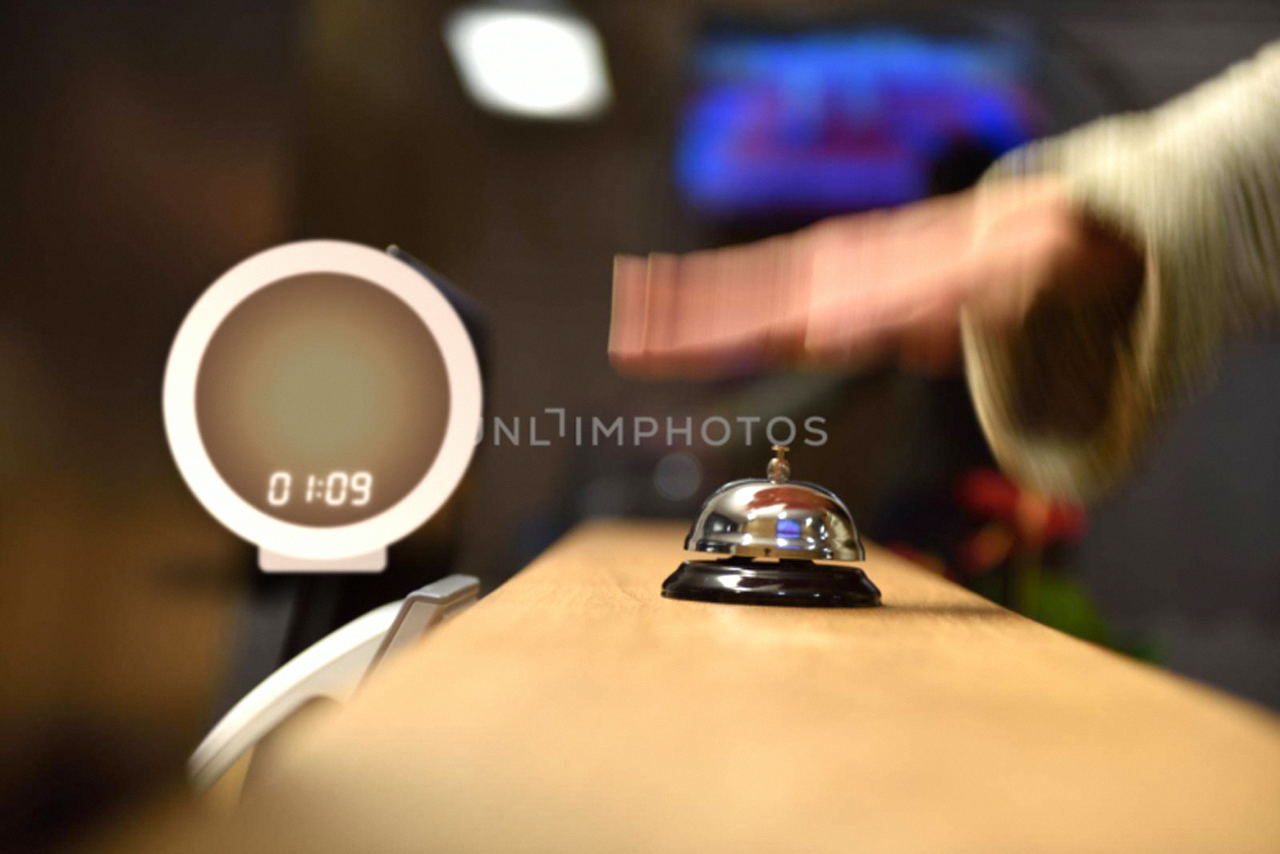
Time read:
1:09
